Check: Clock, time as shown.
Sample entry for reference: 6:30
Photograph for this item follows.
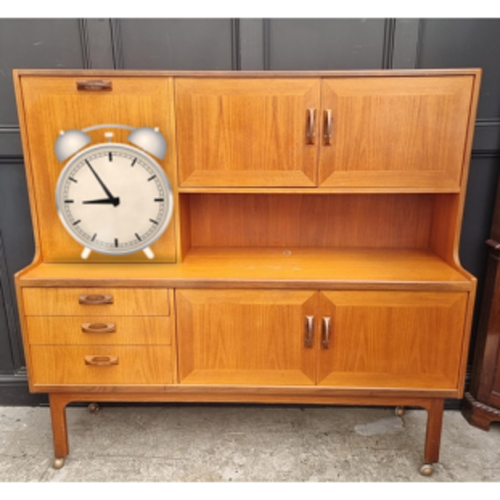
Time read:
8:55
